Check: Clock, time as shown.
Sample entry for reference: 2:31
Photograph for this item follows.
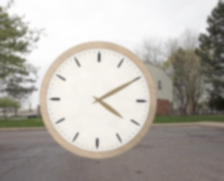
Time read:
4:10
